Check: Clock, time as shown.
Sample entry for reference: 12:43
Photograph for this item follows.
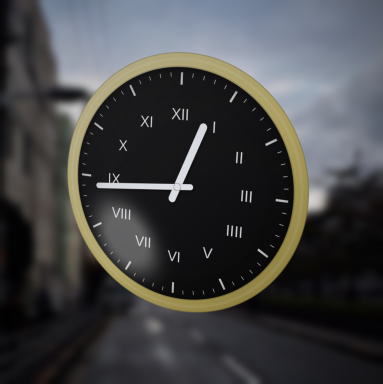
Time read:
12:44
